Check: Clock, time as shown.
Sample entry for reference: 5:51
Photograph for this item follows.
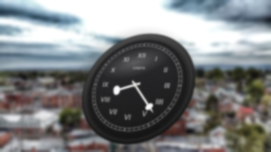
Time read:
8:23
